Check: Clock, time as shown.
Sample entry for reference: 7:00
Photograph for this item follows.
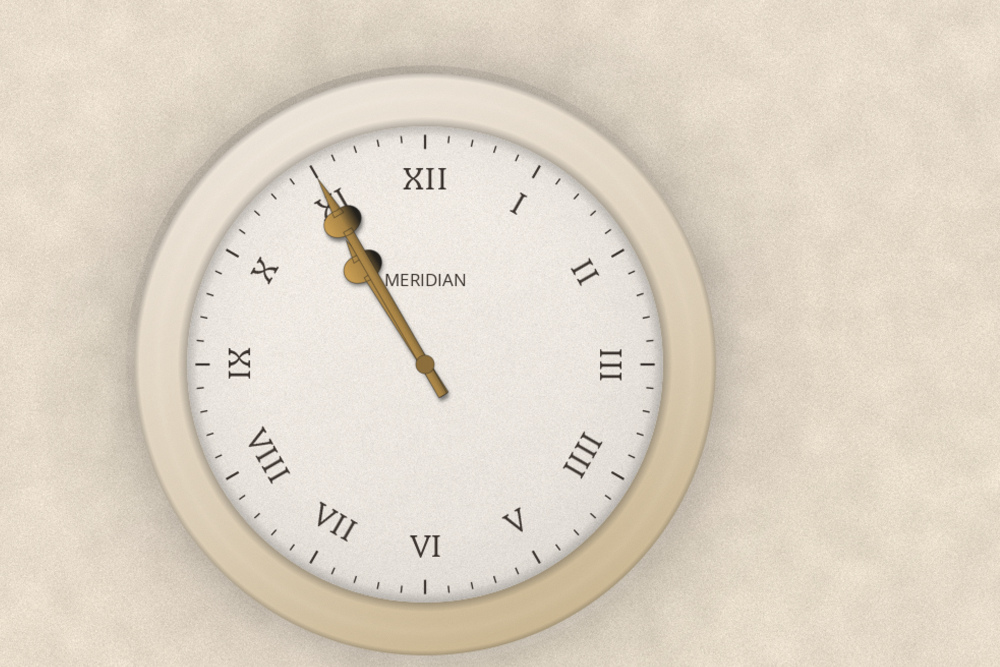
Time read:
10:55
